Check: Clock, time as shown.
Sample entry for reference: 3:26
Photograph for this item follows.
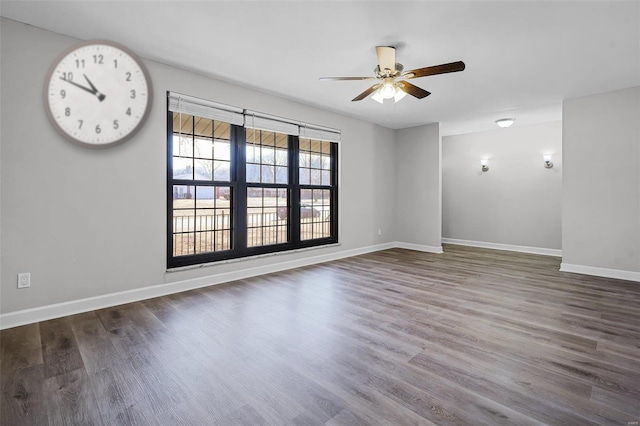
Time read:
10:49
